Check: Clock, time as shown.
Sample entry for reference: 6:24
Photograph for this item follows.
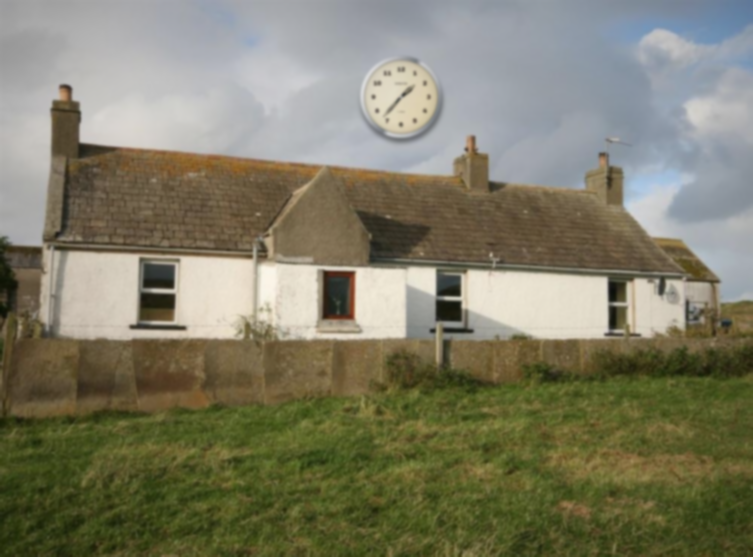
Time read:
1:37
